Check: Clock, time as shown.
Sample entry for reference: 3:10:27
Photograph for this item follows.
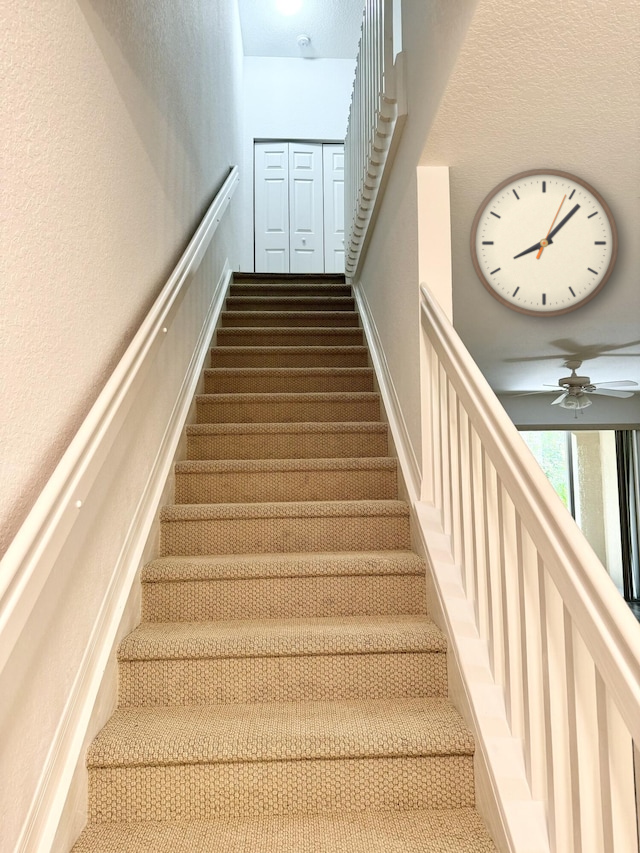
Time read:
8:07:04
